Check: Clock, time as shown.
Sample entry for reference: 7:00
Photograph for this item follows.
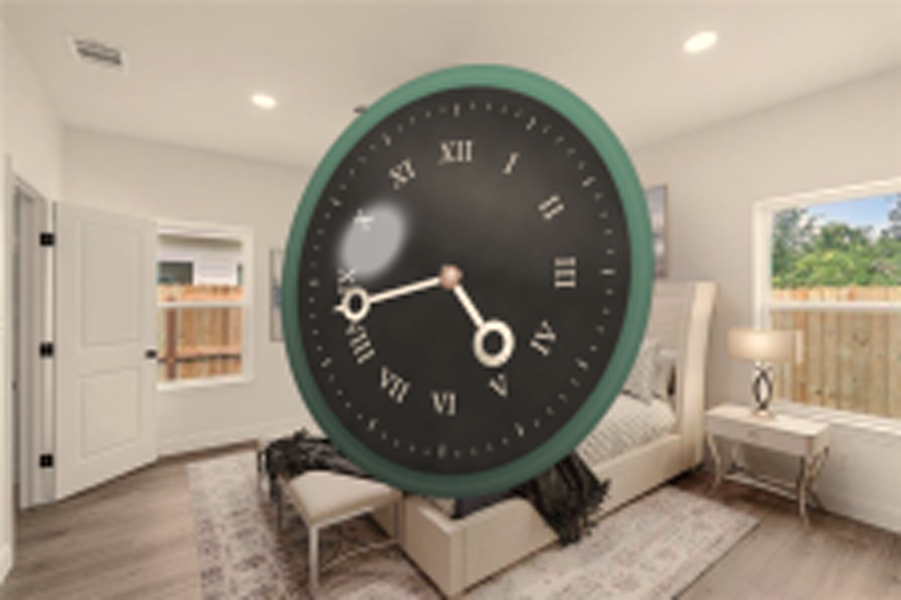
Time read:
4:43
